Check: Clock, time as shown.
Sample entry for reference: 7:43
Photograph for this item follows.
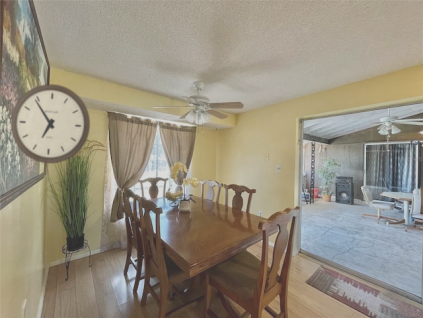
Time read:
6:54
